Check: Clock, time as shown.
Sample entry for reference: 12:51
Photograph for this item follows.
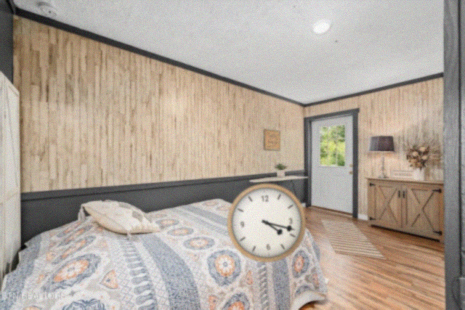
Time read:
4:18
